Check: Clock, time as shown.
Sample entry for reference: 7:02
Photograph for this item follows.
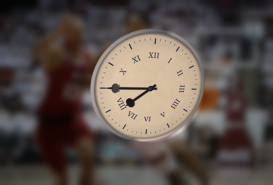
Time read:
7:45
